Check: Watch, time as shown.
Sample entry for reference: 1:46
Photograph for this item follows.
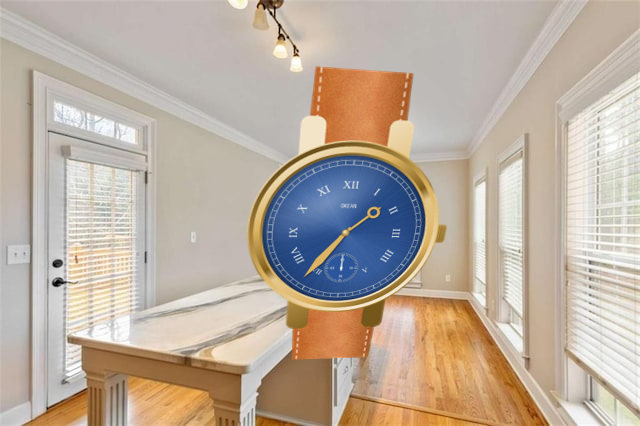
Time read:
1:36
